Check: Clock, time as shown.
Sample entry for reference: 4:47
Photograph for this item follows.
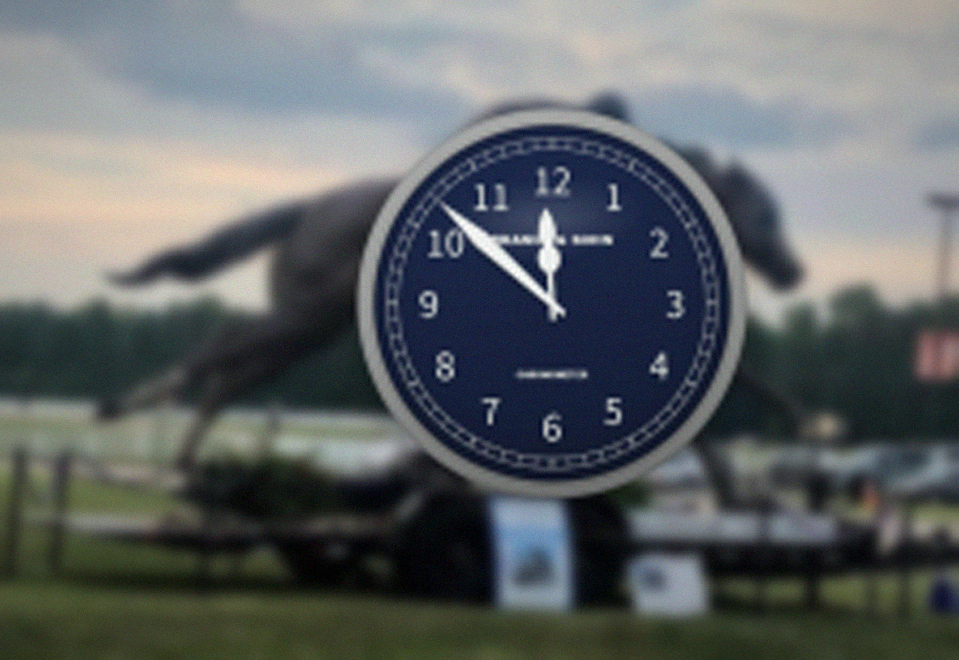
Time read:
11:52
